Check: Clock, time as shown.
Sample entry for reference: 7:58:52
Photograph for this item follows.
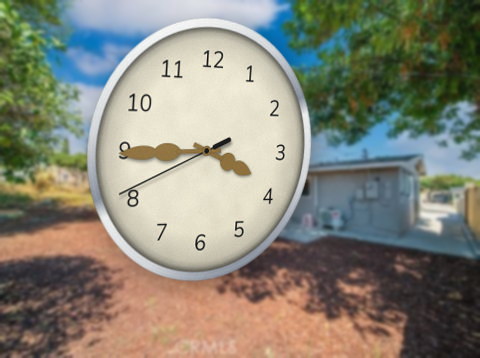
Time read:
3:44:41
